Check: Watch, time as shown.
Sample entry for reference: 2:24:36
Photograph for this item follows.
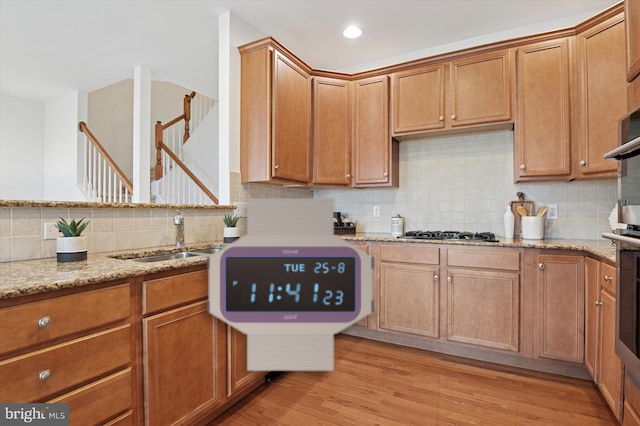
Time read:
11:41:23
